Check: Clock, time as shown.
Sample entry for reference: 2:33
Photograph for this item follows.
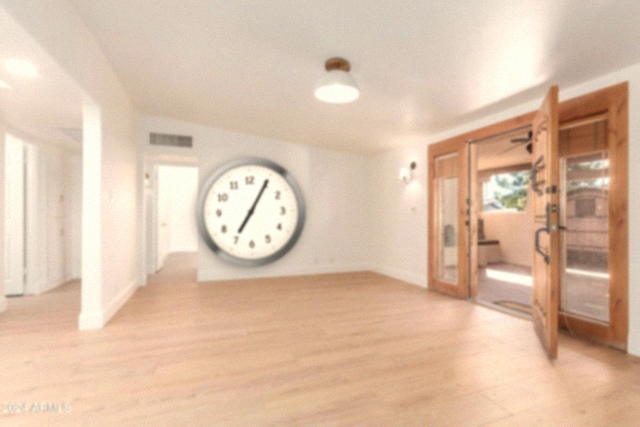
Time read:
7:05
